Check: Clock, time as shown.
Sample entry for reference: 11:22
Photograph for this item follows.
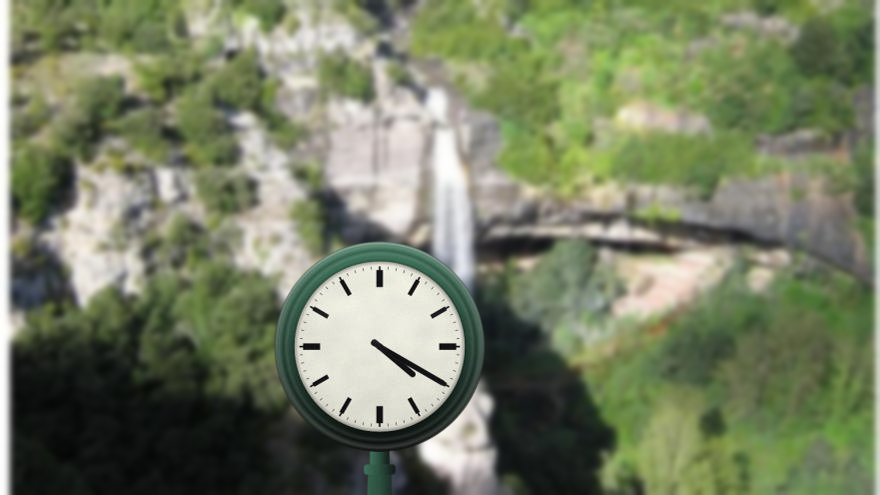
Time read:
4:20
